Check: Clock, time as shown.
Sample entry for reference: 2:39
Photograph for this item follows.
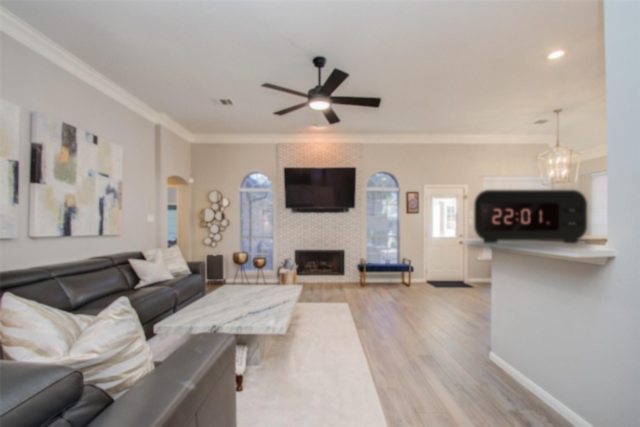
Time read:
22:01
